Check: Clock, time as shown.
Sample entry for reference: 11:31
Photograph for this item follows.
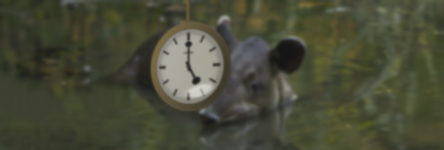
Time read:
5:00
